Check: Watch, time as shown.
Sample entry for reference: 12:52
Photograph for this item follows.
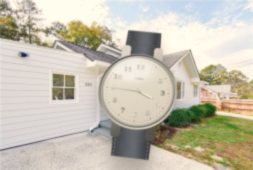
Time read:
3:45
